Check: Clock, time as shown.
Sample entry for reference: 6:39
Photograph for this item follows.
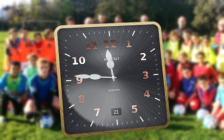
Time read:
11:46
